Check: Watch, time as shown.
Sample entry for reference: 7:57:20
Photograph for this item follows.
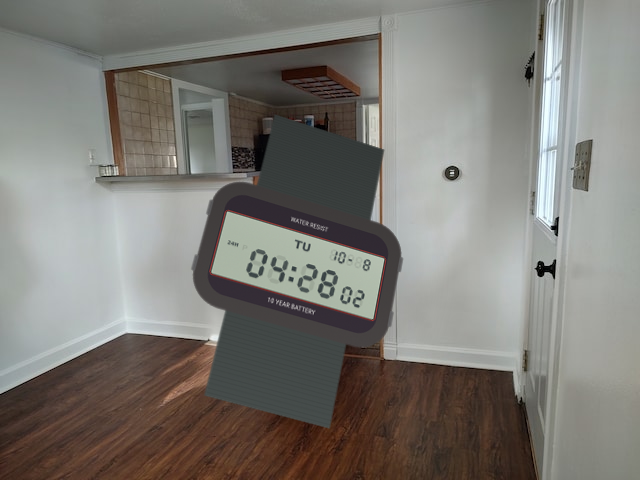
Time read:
4:28:02
